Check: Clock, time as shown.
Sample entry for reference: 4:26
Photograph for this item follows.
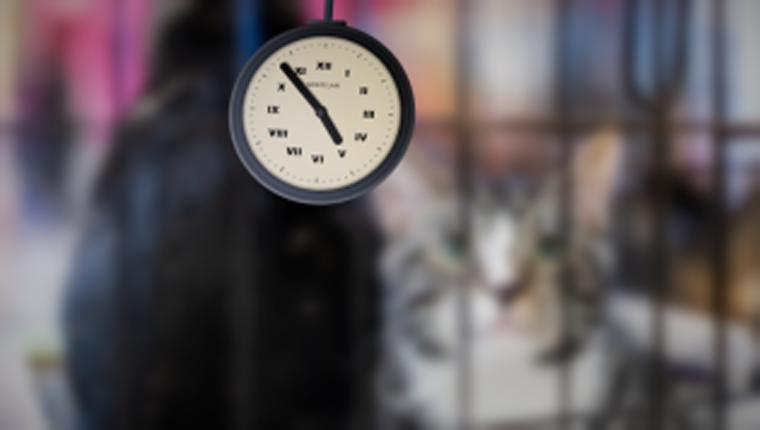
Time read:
4:53
